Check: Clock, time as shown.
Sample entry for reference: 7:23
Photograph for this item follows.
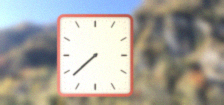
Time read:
7:38
